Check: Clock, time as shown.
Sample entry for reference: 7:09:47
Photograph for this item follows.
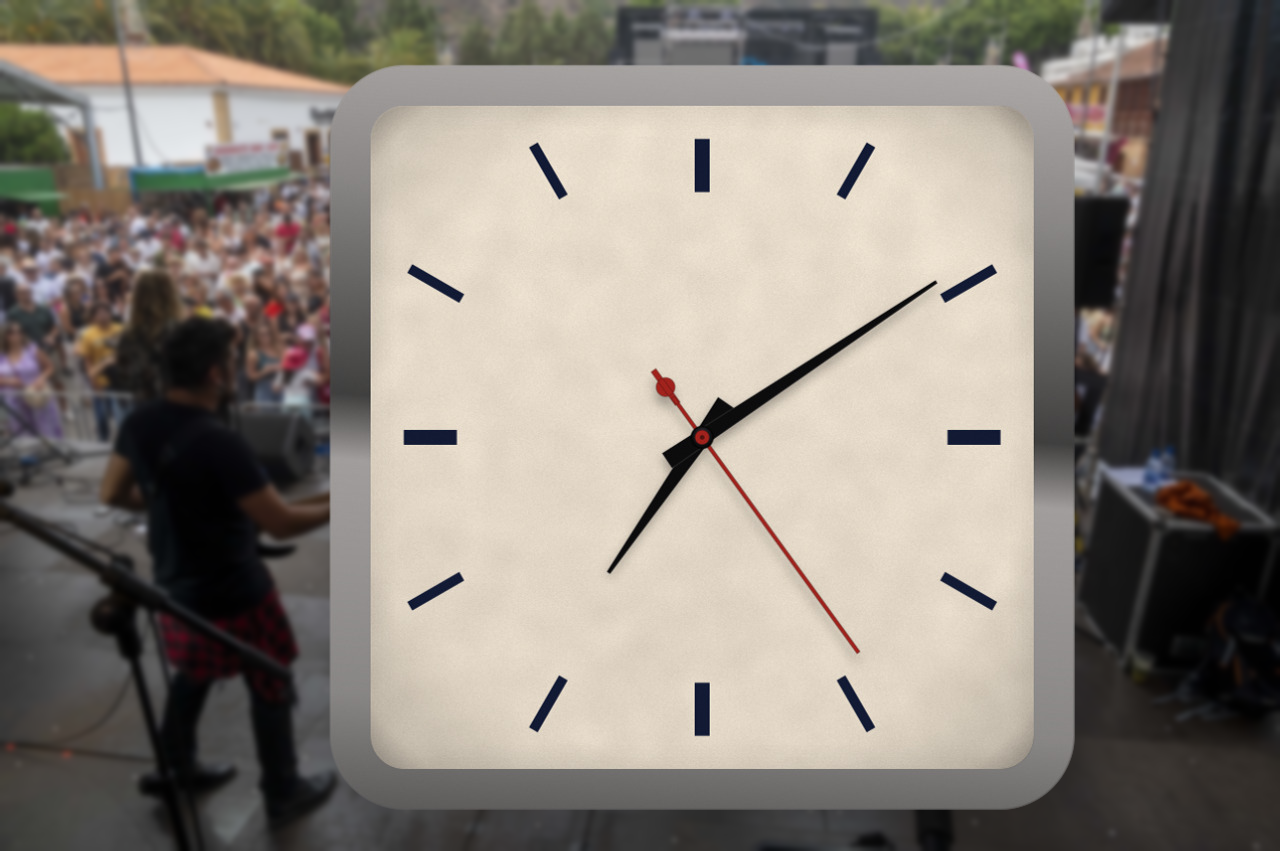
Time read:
7:09:24
